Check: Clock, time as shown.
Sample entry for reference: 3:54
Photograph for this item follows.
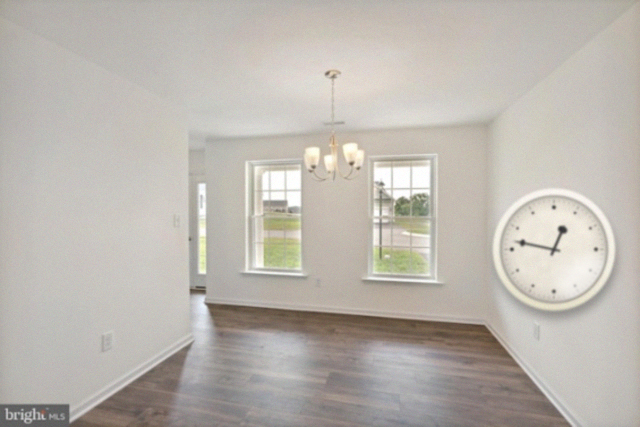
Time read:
12:47
